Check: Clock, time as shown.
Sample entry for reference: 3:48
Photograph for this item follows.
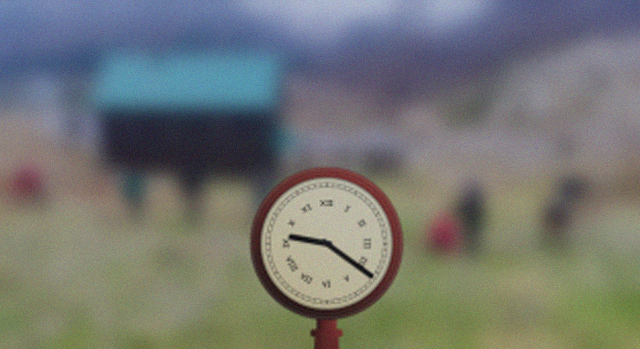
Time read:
9:21
